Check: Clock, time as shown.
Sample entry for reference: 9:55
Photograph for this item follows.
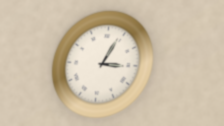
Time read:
3:04
